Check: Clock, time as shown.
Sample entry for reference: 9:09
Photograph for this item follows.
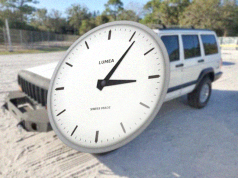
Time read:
3:06
